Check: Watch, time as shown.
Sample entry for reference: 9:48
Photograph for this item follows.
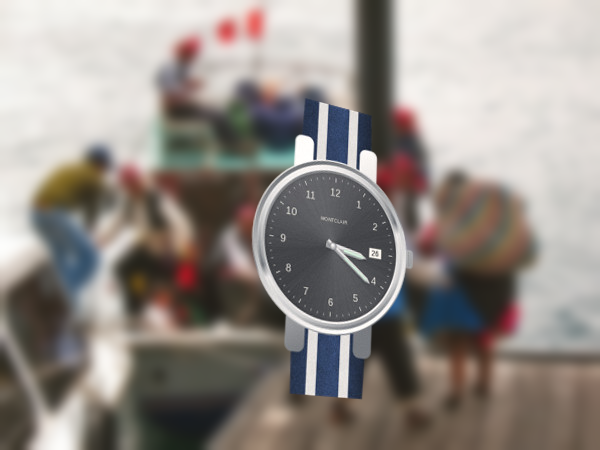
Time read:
3:21
